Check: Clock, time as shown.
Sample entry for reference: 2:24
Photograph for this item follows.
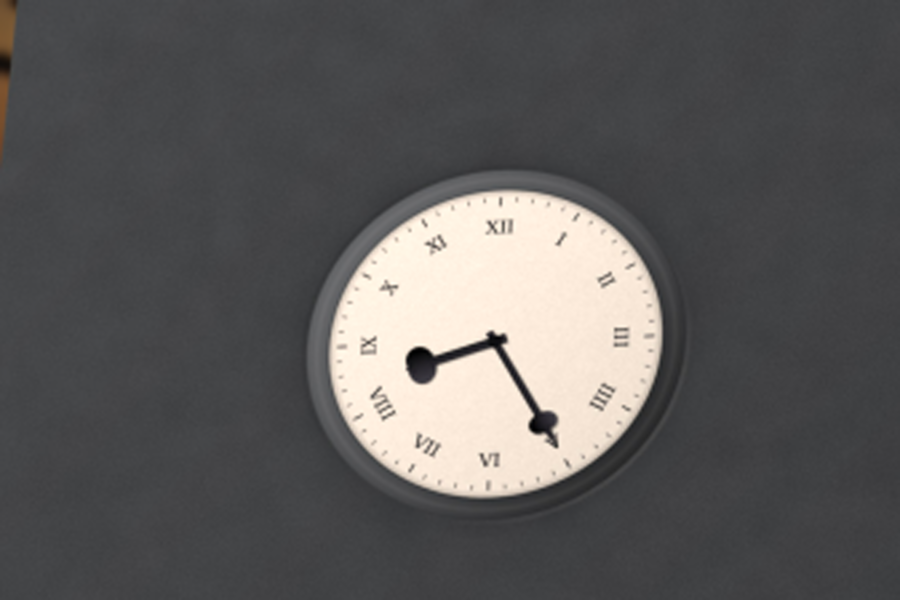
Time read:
8:25
